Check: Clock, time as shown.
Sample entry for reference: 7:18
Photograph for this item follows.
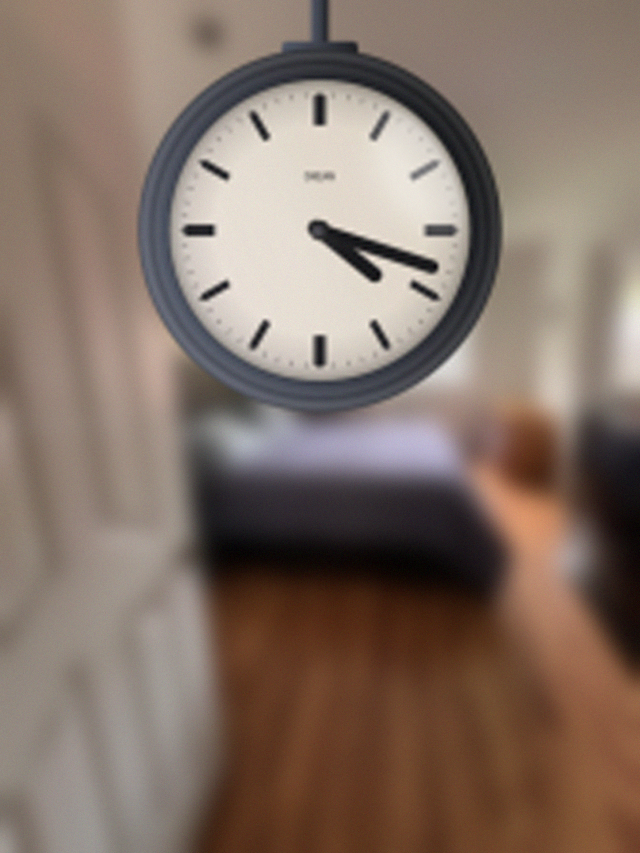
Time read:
4:18
